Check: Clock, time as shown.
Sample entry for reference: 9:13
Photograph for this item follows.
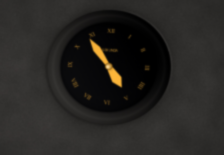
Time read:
4:54
